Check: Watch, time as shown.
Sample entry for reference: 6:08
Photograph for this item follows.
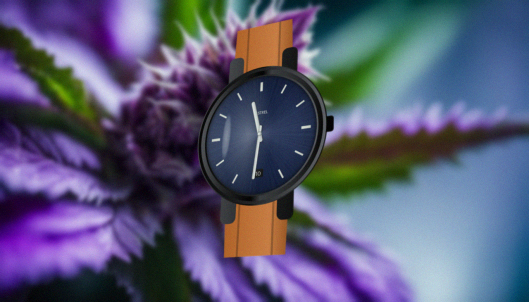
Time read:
11:31
